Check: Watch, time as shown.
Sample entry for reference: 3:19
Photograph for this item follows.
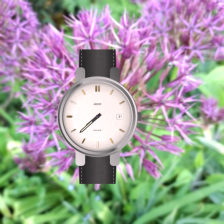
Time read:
7:38
